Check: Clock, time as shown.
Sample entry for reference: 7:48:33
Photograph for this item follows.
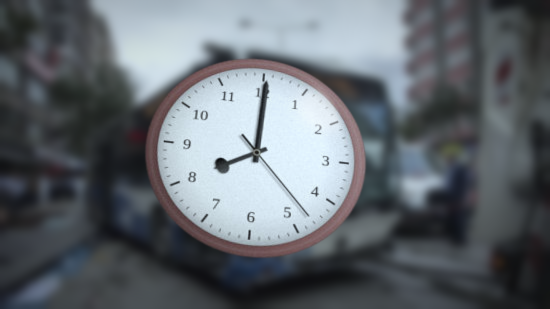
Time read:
8:00:23
